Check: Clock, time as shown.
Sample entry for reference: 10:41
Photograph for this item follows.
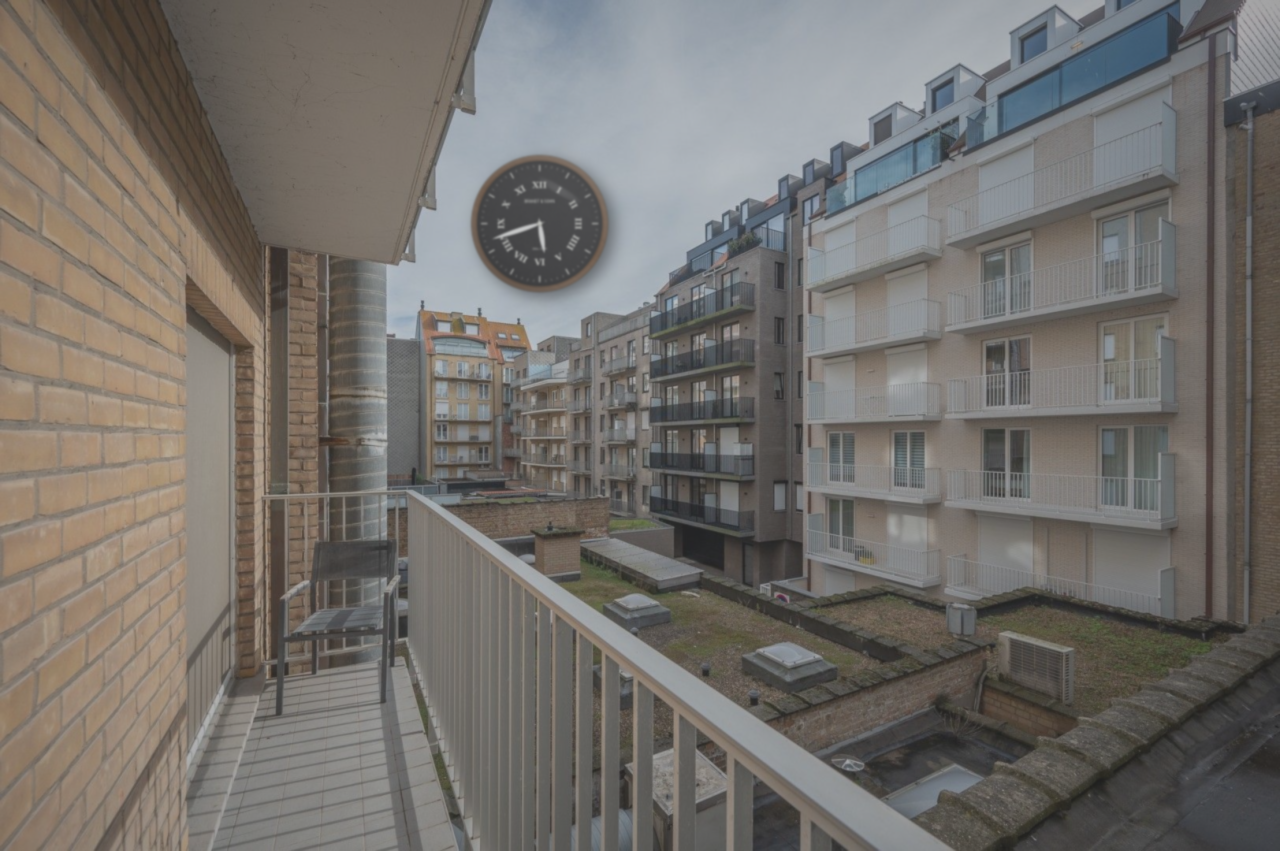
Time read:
5:42
